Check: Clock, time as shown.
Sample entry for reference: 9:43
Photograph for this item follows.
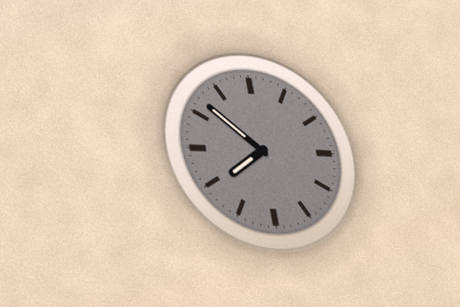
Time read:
7:52
